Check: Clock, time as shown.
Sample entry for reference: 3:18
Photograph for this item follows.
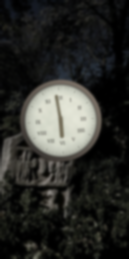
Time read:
5:59
